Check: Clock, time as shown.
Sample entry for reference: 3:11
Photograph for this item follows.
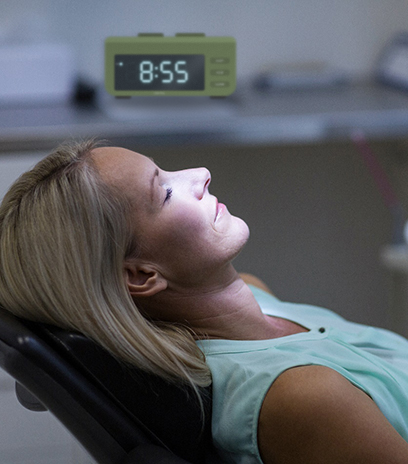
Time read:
8:55
